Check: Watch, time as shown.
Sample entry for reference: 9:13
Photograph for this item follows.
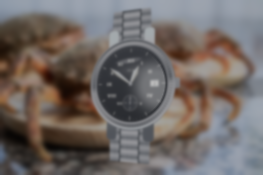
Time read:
12:51
